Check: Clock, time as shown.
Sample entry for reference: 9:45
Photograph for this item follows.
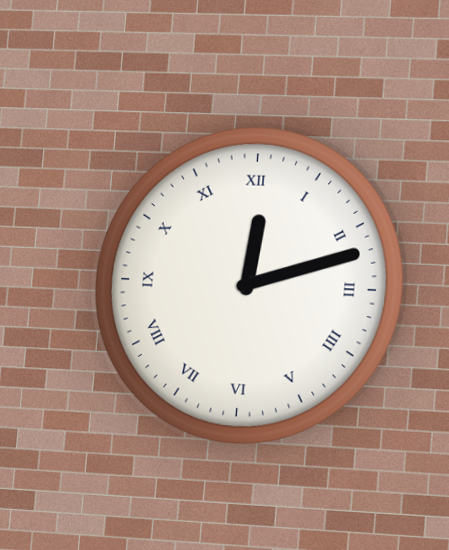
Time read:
12:12
